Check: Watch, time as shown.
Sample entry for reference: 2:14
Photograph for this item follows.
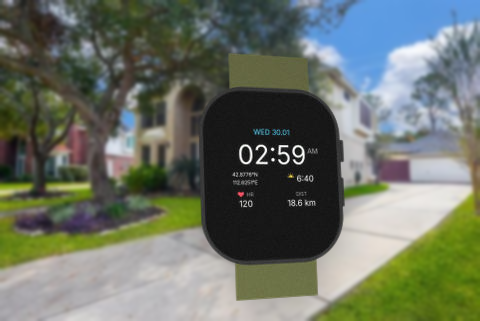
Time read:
2:59
